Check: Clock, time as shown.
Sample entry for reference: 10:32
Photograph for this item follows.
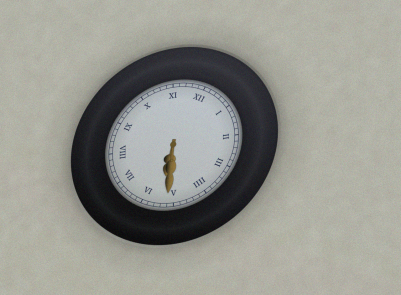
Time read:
5:26
